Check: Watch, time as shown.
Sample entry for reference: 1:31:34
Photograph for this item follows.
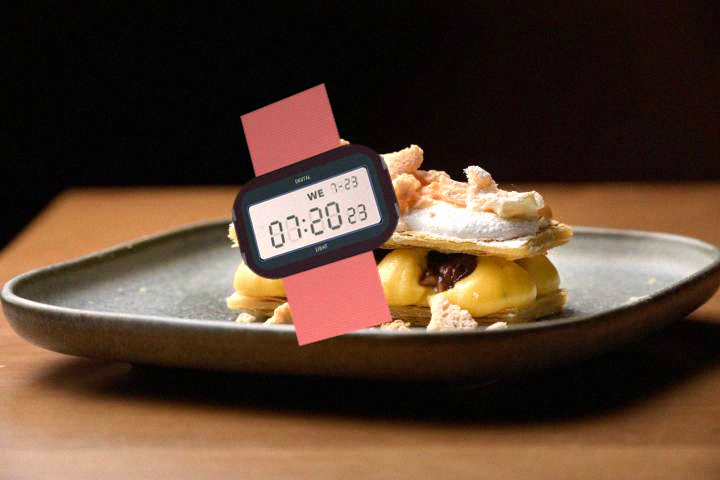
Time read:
7:20:23
